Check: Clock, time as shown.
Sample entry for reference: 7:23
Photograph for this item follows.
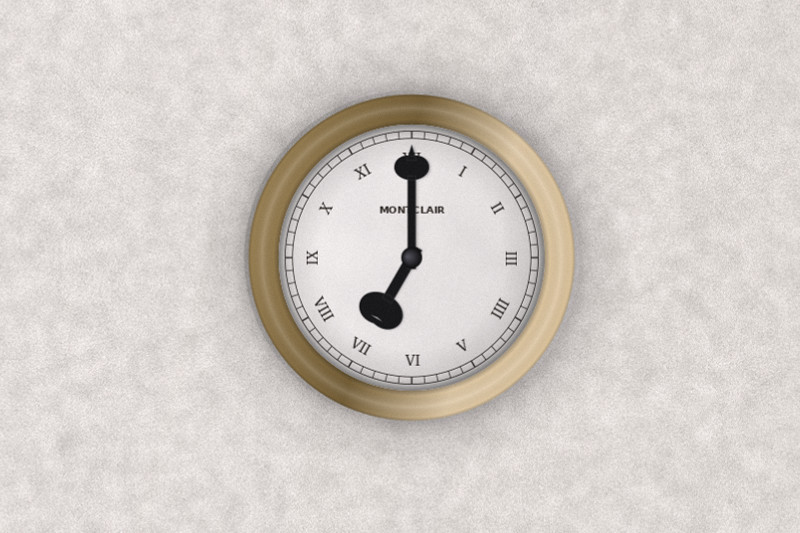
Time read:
7:00
